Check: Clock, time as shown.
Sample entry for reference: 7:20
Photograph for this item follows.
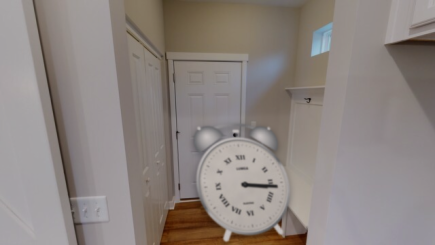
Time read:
3:16
